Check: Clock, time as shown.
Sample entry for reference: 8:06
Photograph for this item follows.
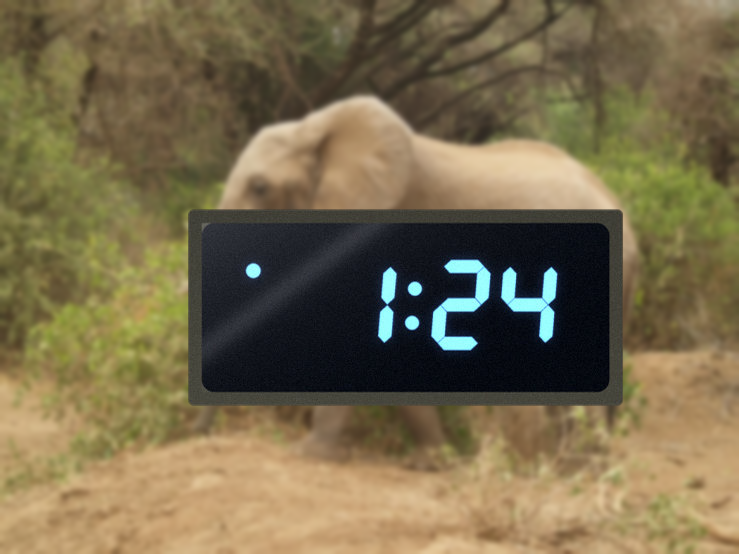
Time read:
1:24
